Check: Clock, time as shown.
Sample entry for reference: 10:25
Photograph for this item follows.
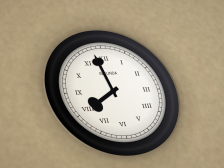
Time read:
7:58
